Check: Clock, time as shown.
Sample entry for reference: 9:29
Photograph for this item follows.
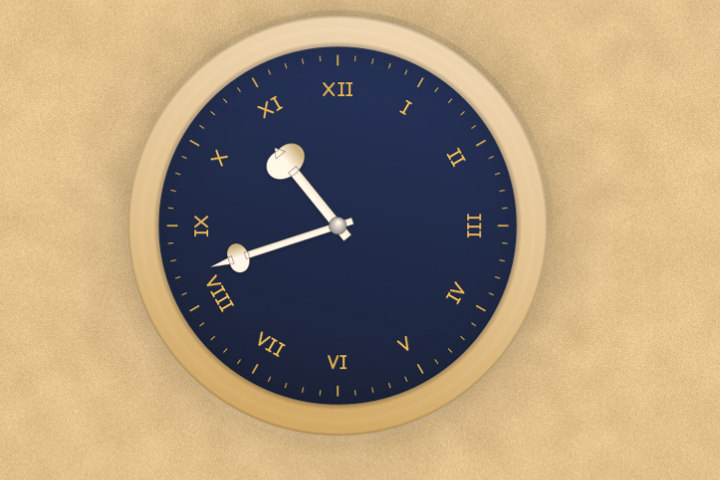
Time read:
10:42
